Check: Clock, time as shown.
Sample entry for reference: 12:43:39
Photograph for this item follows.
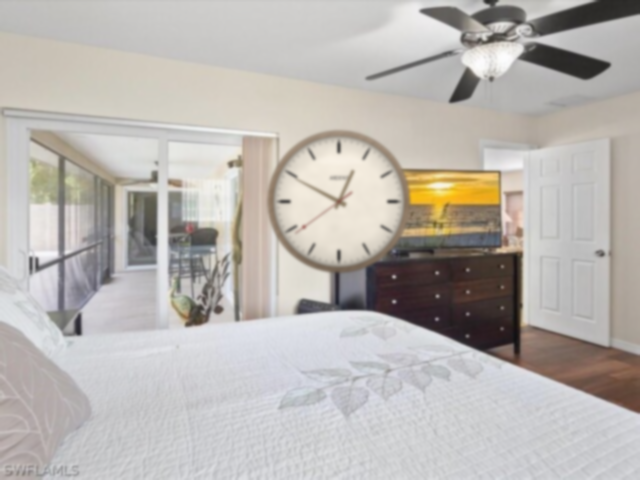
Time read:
12:49:39
